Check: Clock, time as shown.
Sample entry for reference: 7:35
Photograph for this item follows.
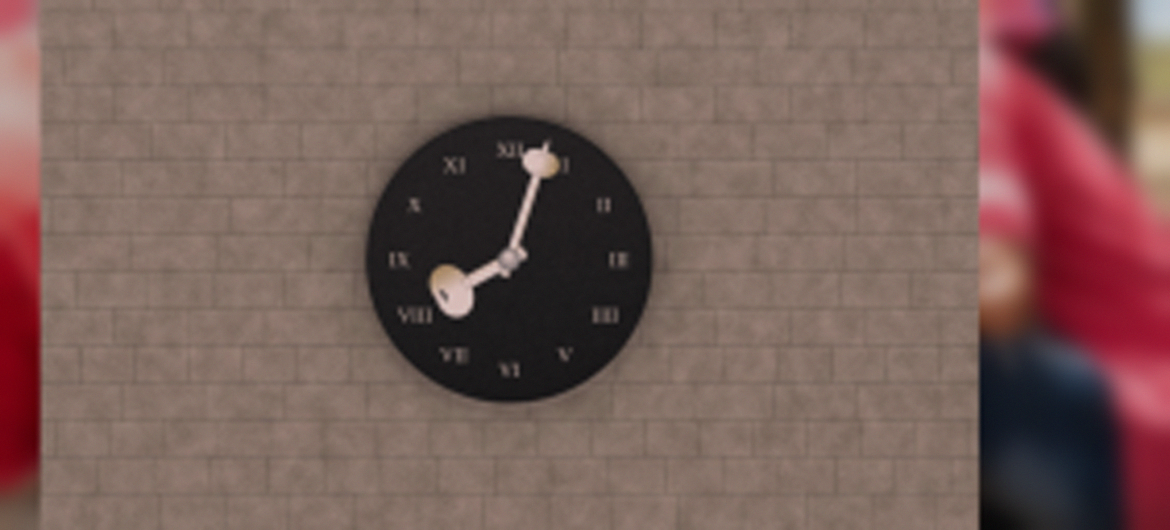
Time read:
8:03
